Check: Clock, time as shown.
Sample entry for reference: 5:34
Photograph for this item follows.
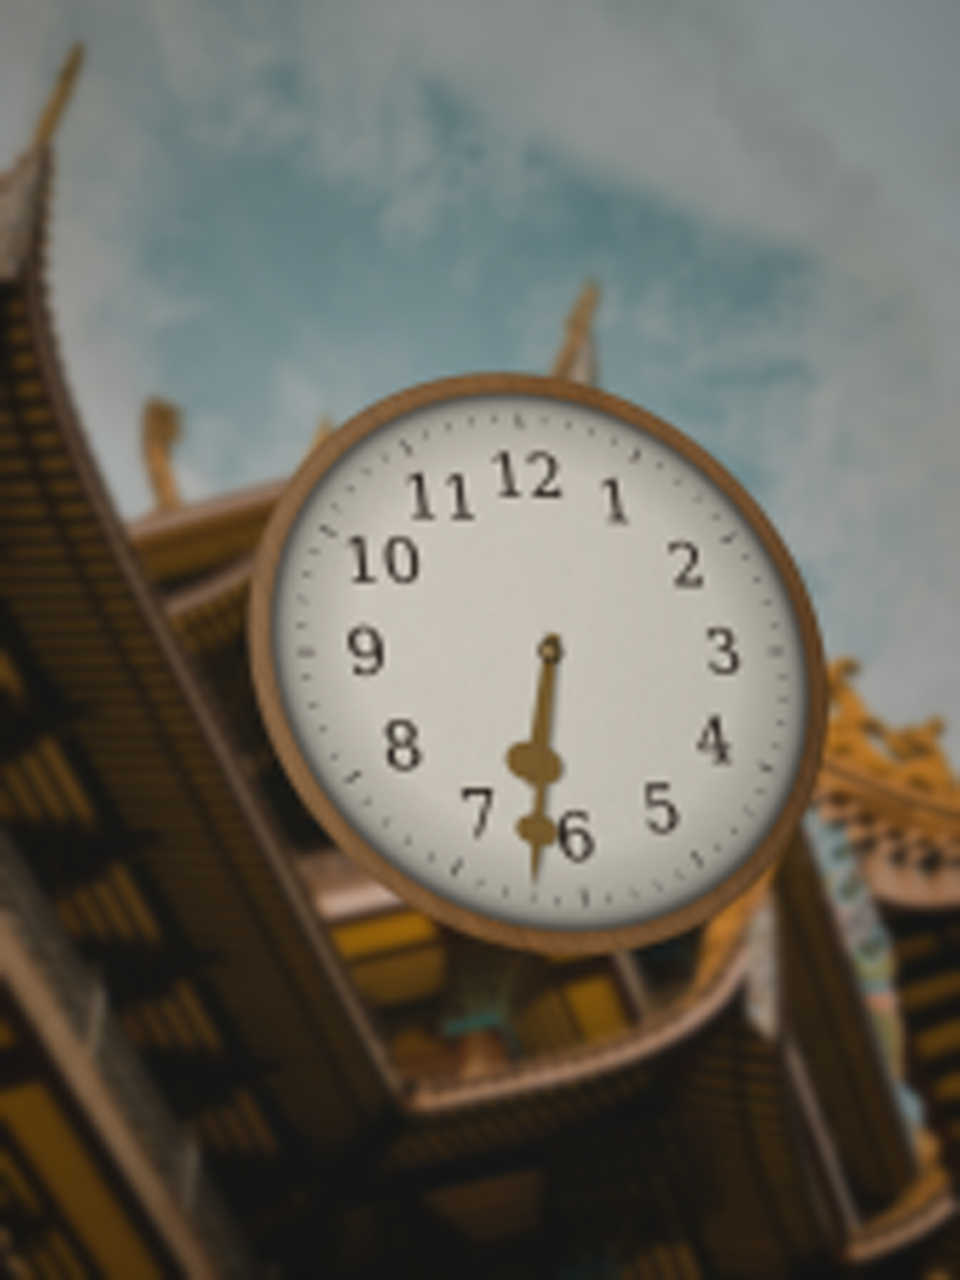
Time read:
6:32
